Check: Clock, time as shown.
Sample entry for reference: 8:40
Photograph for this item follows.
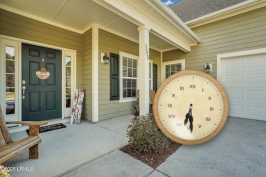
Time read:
6:29
